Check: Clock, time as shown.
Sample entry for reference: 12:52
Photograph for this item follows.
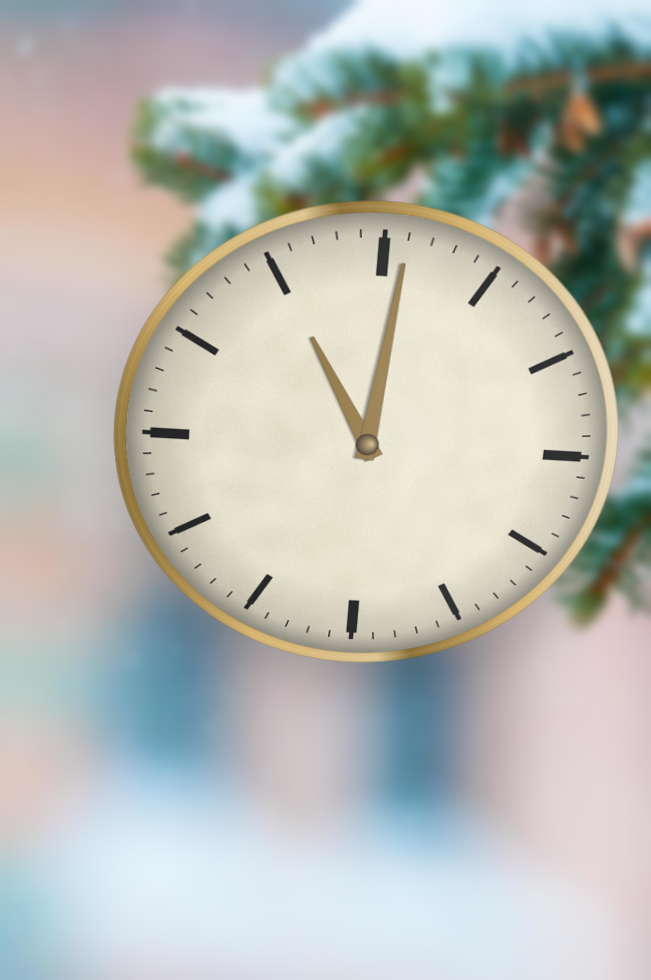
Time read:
11:01
